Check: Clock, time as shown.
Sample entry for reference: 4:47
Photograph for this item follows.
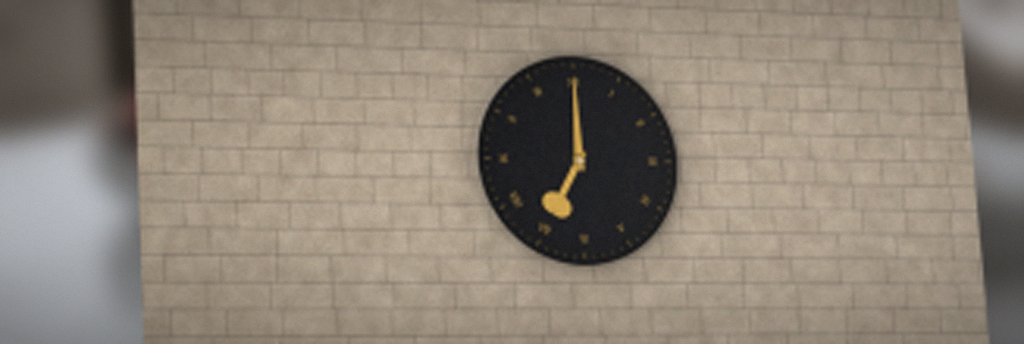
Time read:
7:00
